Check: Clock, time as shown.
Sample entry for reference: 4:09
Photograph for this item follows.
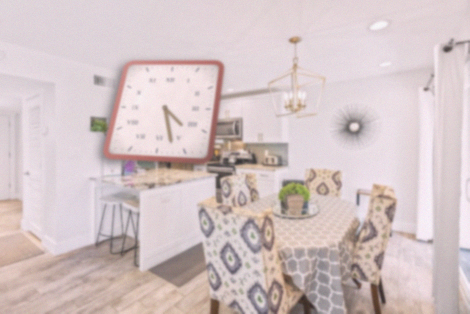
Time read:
4:27
